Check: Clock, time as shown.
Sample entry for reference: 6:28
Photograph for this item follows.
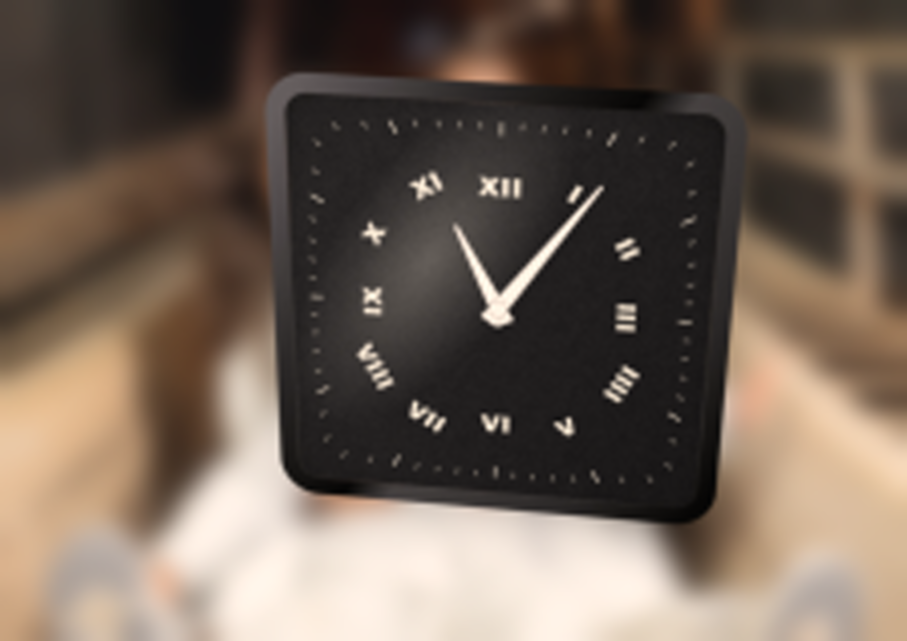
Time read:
11:06
